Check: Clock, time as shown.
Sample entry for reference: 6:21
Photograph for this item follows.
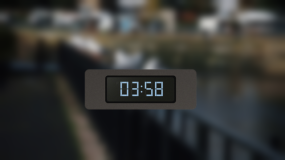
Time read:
3:58
